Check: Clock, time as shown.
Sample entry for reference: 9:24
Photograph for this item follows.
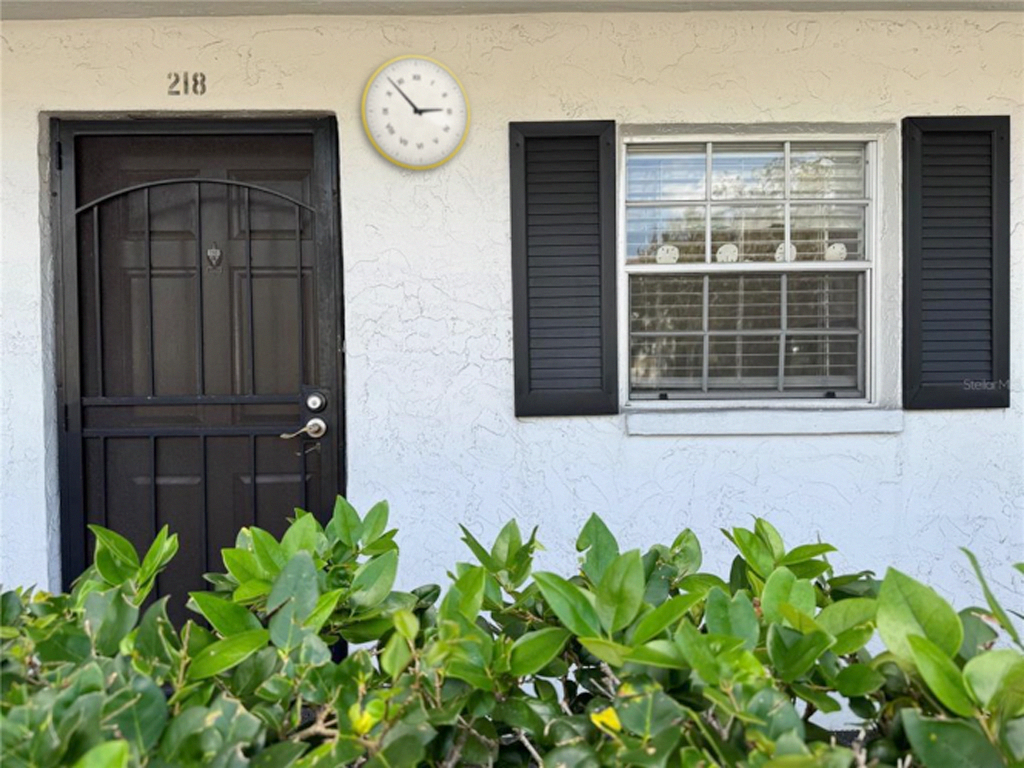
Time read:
2:53
